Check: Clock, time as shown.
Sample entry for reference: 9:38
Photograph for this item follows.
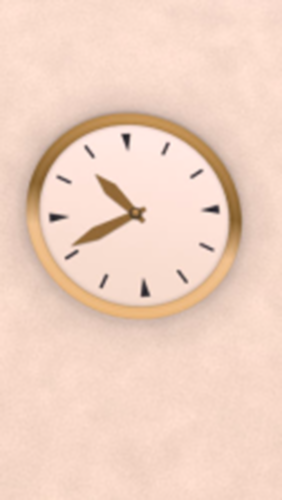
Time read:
10:41
